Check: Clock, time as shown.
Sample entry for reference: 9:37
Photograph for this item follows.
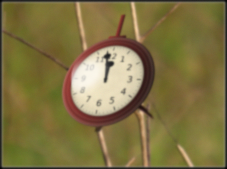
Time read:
11:58
